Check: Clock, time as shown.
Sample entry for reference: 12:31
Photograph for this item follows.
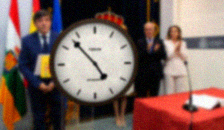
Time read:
4:53
